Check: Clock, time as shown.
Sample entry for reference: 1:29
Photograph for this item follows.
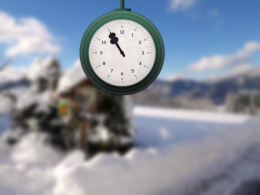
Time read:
10:55
